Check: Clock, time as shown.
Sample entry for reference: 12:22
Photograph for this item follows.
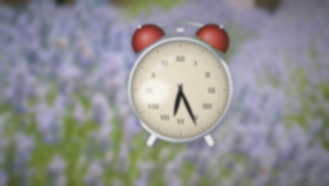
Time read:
6:26
